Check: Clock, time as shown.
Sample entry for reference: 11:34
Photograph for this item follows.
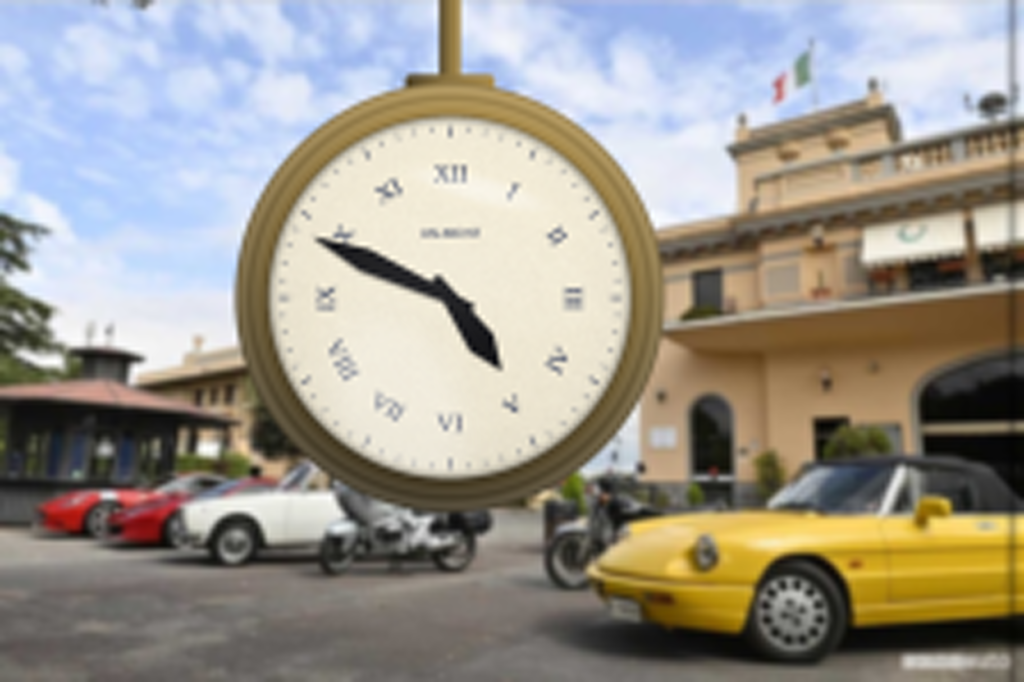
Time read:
4:49
